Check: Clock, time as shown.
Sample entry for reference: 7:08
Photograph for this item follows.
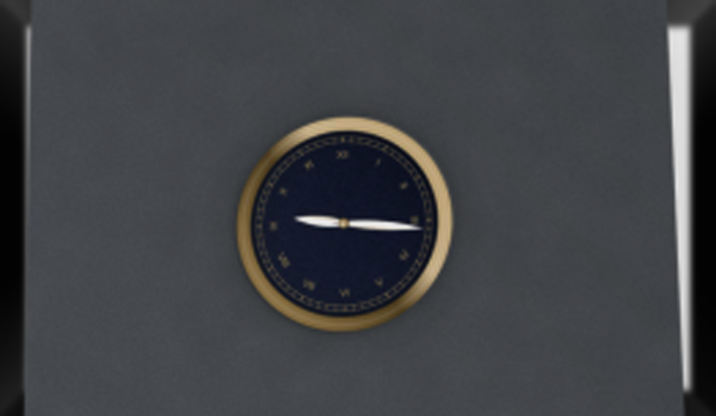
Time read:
9:16
